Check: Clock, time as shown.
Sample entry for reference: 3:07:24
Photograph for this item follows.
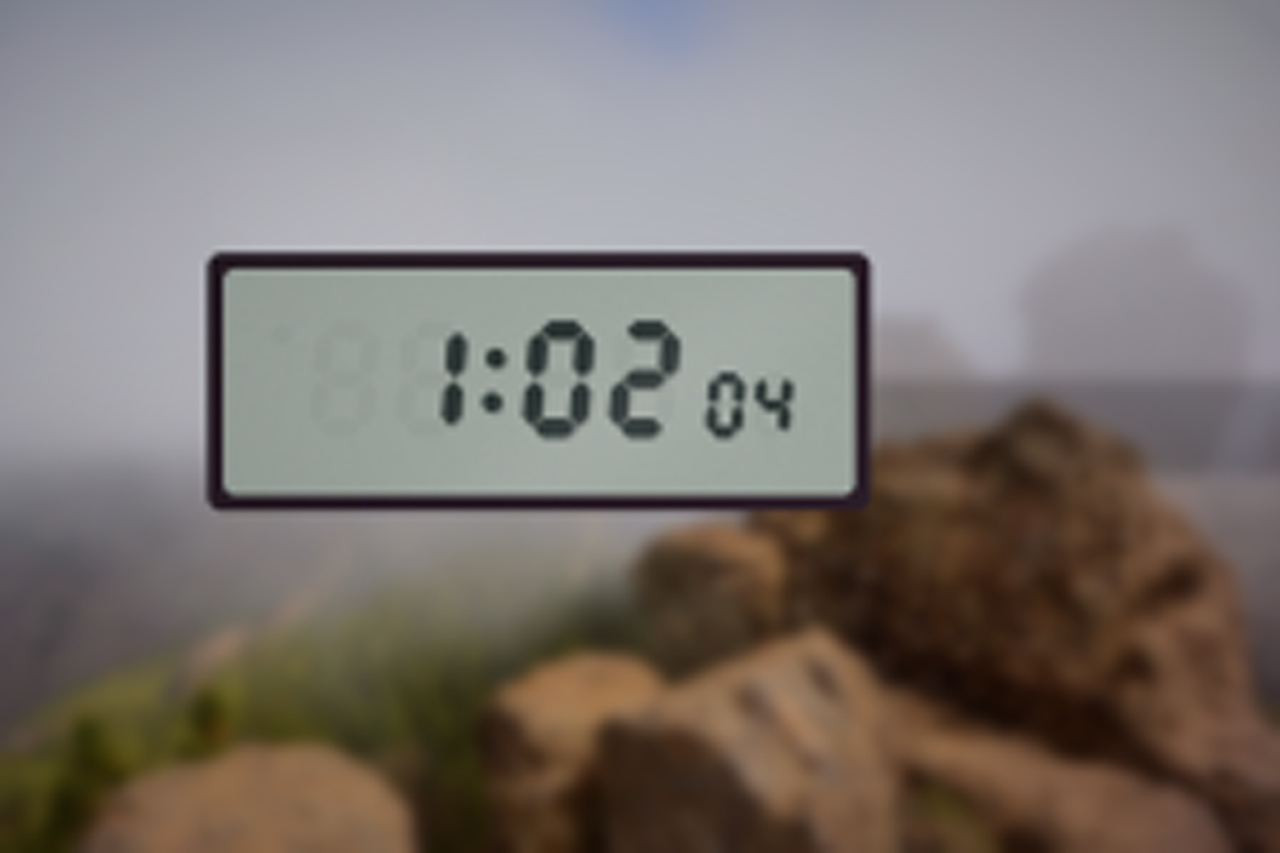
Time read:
1:02:04
